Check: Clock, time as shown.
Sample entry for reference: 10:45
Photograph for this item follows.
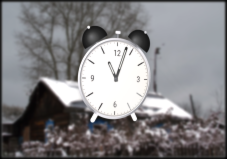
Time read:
11:03
